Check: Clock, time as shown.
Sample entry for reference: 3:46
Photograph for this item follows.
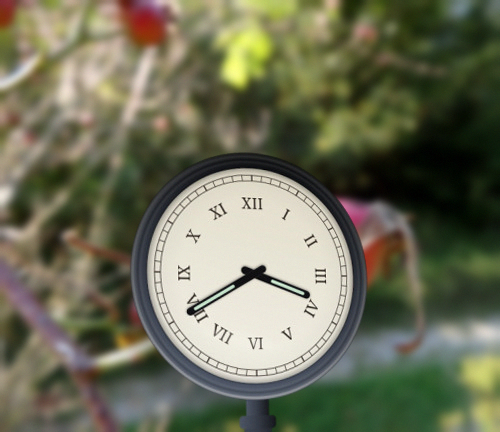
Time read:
3:40
